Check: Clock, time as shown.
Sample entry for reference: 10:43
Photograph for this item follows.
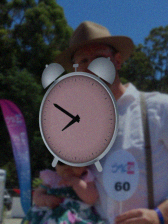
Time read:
7:50
